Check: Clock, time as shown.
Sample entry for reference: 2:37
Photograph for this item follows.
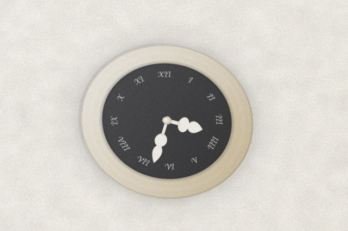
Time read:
3:33
